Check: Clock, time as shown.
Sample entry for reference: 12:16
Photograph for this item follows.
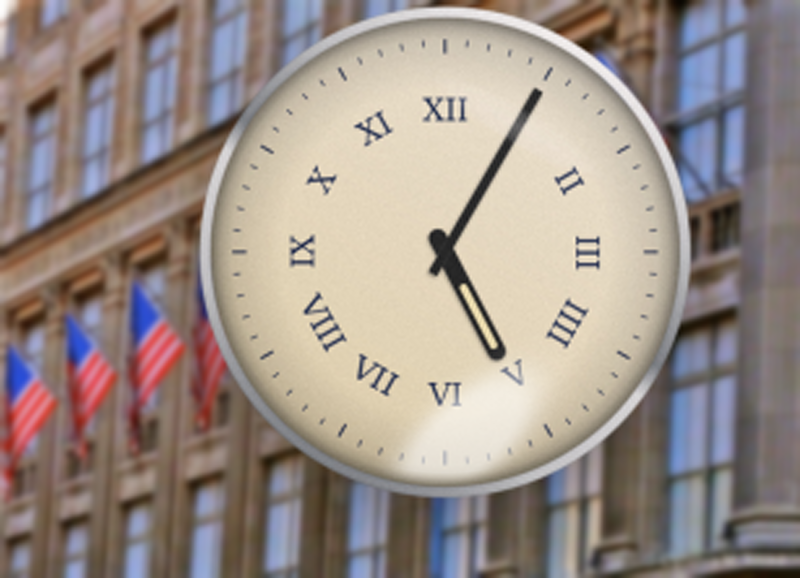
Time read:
5:05
